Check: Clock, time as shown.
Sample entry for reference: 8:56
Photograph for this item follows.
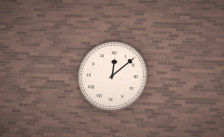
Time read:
12:08
